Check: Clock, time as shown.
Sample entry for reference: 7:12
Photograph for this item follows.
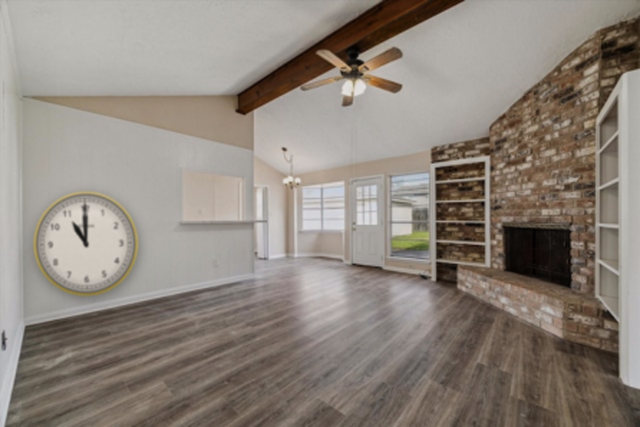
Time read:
11:00
